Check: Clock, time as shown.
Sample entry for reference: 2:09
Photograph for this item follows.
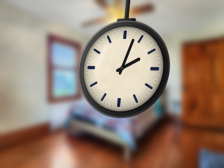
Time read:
2:03
